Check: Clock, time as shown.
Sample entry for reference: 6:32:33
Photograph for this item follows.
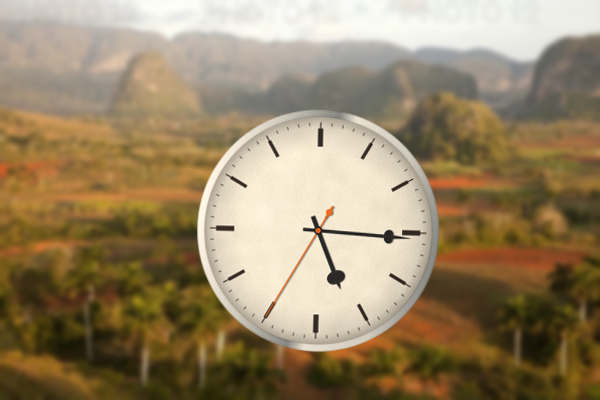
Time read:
5:15:35
